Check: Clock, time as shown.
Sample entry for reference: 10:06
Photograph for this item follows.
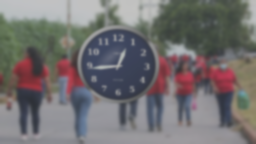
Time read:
12:44
